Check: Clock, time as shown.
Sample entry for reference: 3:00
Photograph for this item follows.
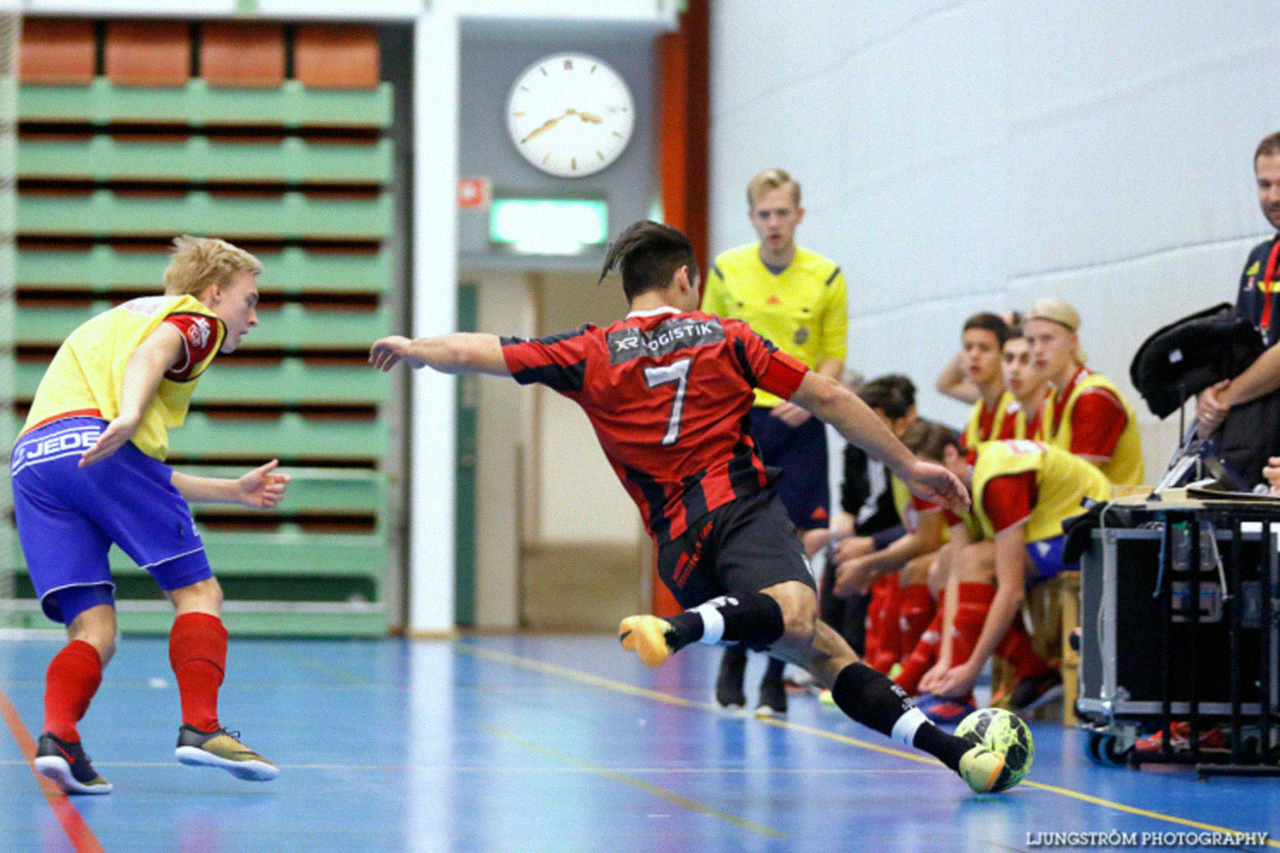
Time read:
3:40
